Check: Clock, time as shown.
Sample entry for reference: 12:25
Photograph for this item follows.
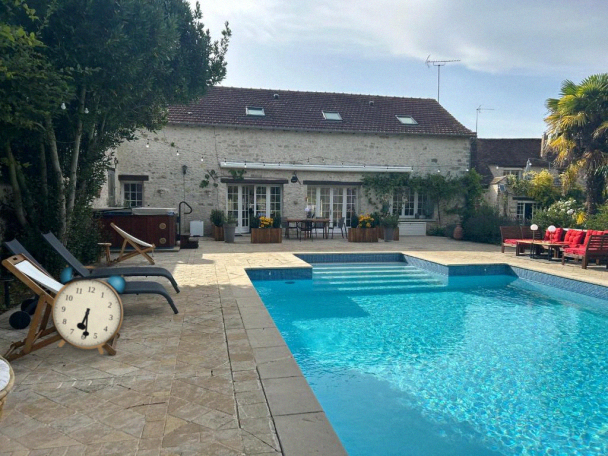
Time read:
6:29
